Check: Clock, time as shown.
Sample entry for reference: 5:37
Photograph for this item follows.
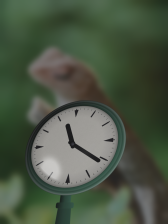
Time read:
11:21
